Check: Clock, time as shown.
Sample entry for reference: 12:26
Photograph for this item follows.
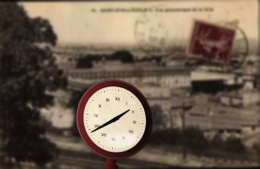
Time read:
1:39
